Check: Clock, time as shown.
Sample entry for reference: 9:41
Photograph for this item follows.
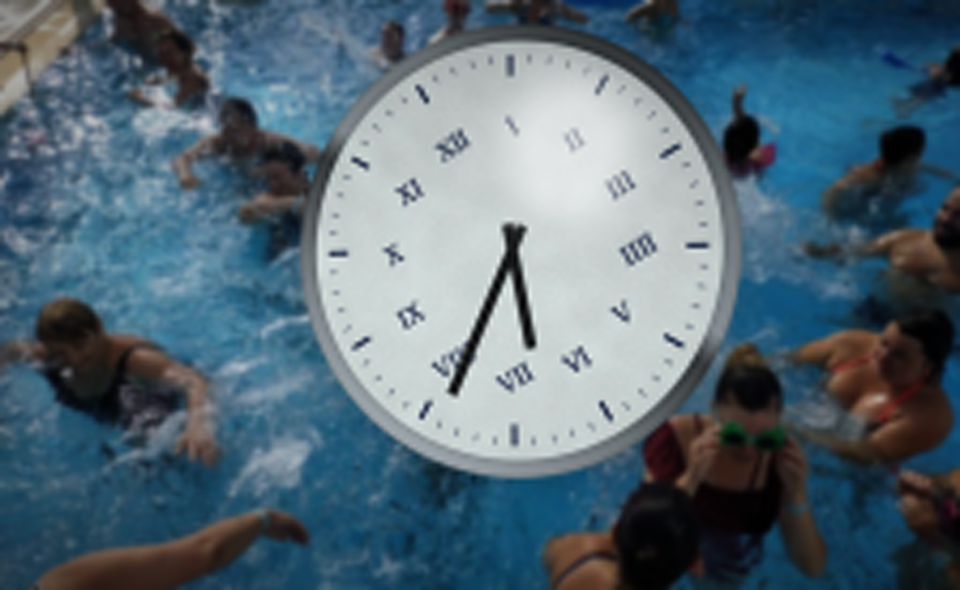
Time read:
6:39
